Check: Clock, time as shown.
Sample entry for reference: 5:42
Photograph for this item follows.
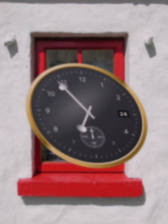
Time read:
6:54
